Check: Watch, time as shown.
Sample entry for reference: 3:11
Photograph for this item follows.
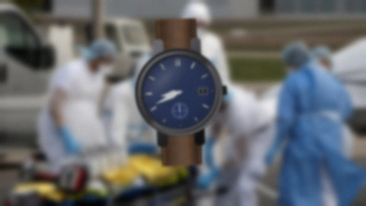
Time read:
8:41
